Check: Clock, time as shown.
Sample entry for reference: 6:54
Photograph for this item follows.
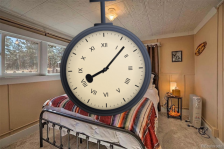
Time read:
8:07
